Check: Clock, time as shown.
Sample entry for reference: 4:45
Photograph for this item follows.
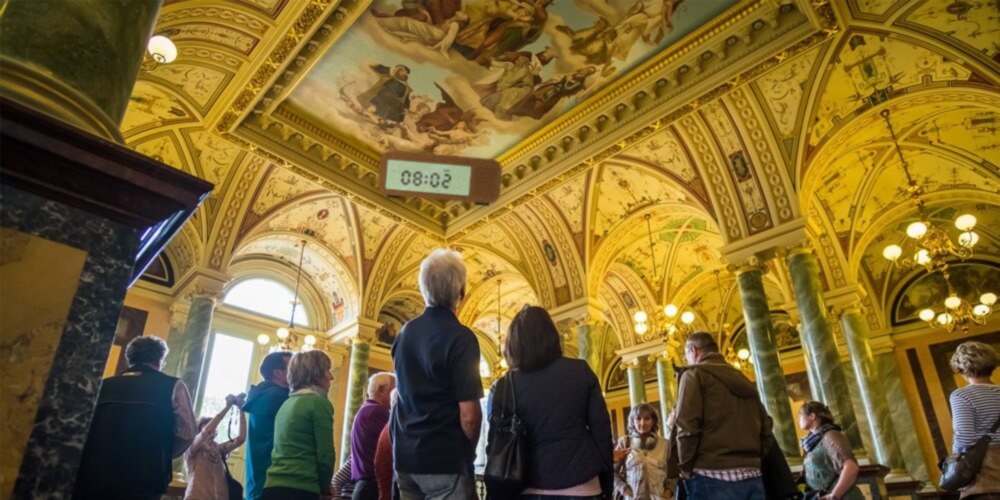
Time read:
8:02
